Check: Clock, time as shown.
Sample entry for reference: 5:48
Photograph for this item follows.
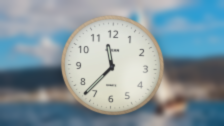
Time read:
11:37
